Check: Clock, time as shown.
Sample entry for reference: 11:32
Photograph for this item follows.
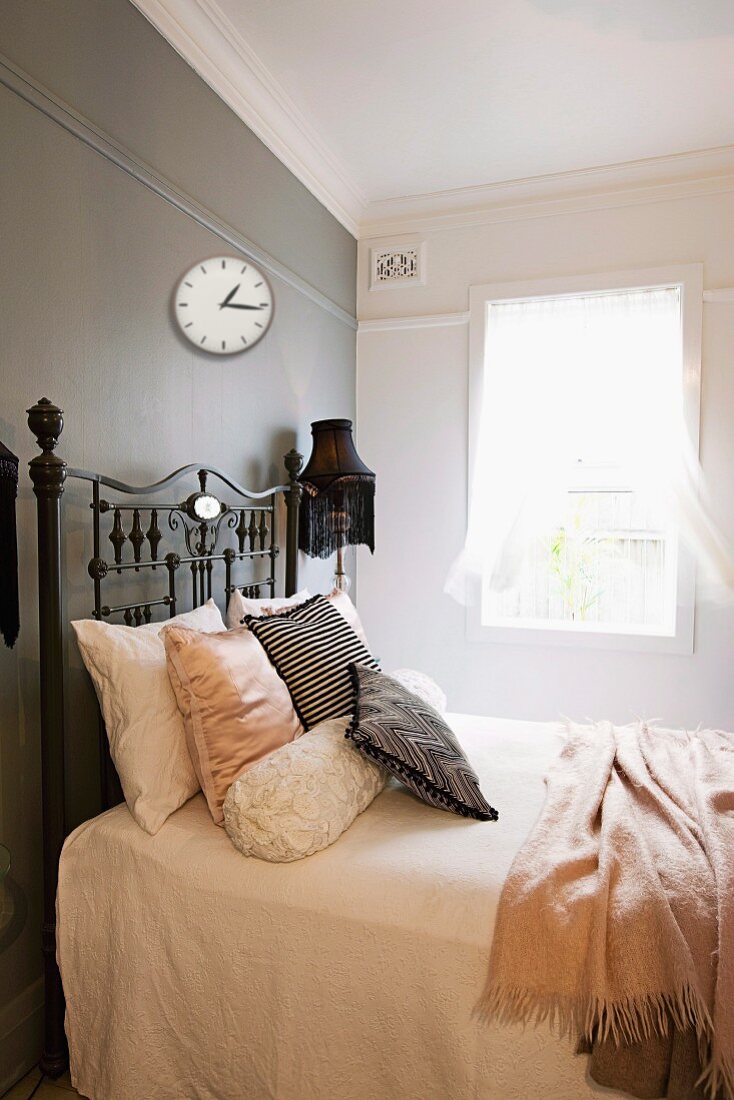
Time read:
1:16
